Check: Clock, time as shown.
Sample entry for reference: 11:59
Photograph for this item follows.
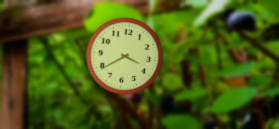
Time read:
3:39
